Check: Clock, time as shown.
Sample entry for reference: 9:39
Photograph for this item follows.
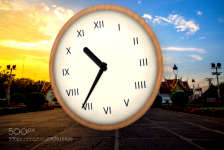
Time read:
10:36
